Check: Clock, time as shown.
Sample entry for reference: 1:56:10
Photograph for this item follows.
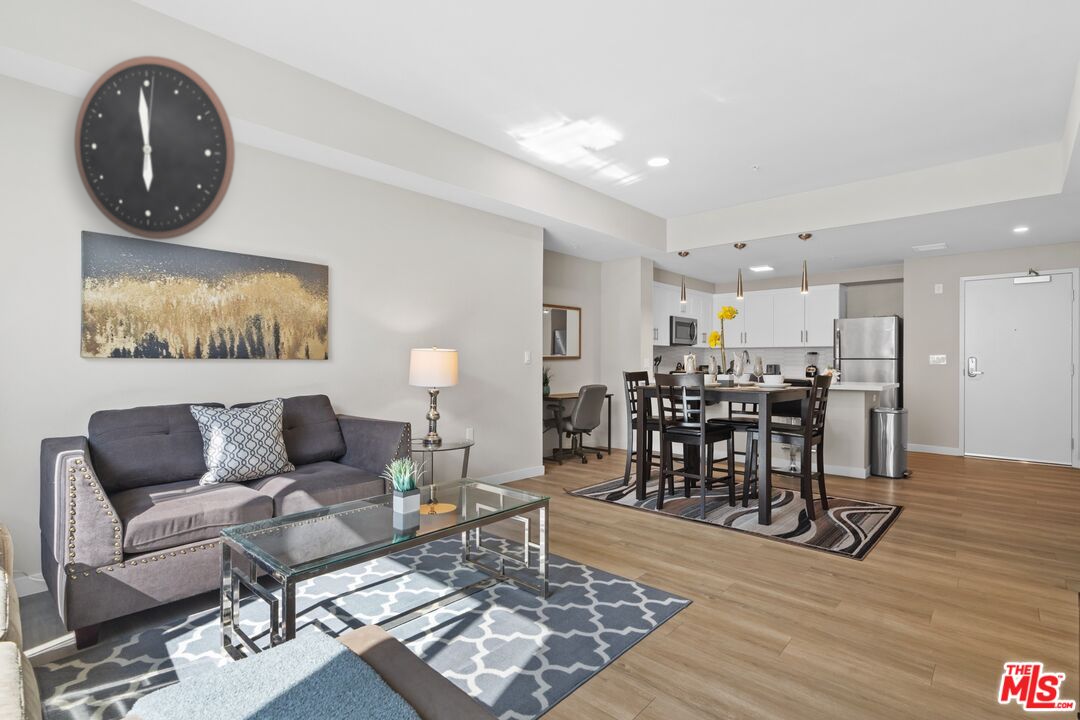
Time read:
5:59:01
